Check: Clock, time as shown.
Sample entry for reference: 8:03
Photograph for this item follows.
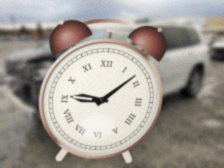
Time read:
9:08
